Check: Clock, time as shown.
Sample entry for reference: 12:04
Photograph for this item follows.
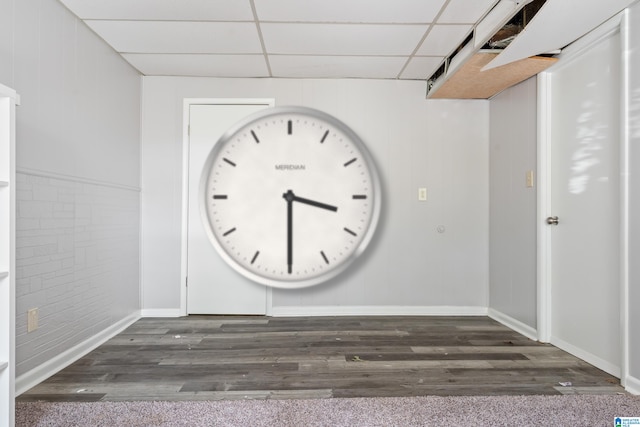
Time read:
3:30
